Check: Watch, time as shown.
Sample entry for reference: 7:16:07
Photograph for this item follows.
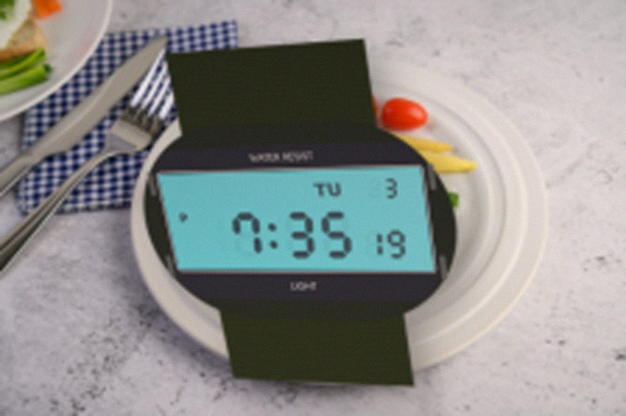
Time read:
7:35:19
